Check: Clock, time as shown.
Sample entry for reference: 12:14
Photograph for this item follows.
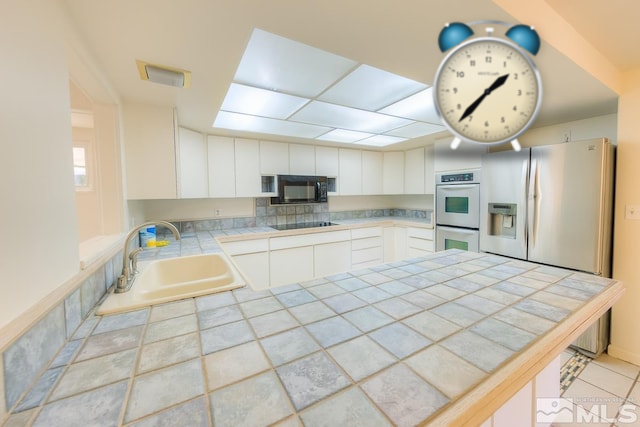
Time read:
1:37
